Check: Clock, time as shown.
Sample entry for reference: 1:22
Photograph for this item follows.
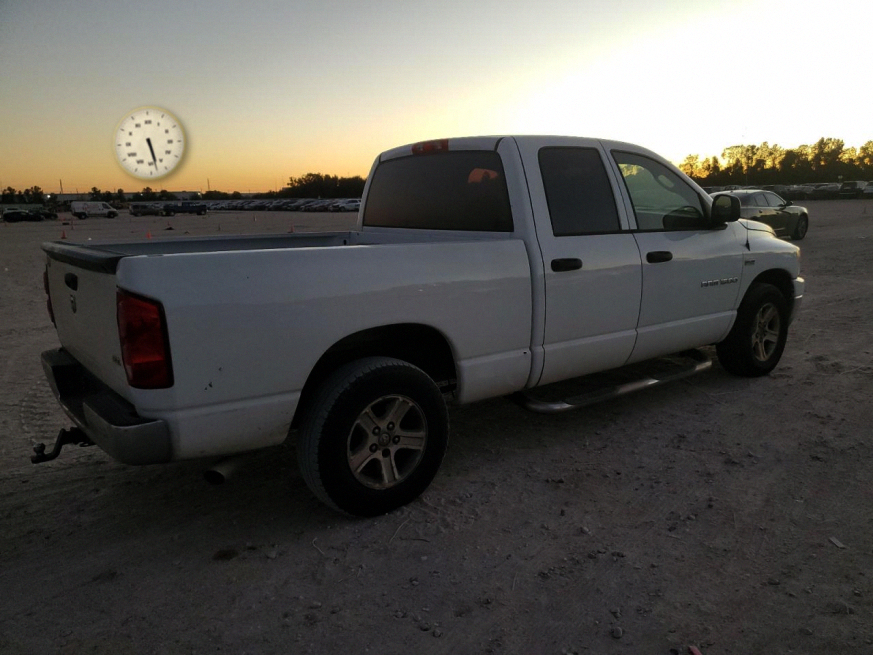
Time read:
5:28
